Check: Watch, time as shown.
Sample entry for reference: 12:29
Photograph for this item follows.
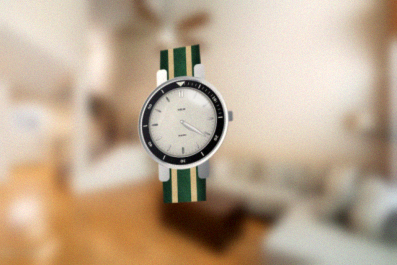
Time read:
4:21
